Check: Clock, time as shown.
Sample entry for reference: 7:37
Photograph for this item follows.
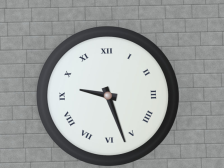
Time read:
9:27
